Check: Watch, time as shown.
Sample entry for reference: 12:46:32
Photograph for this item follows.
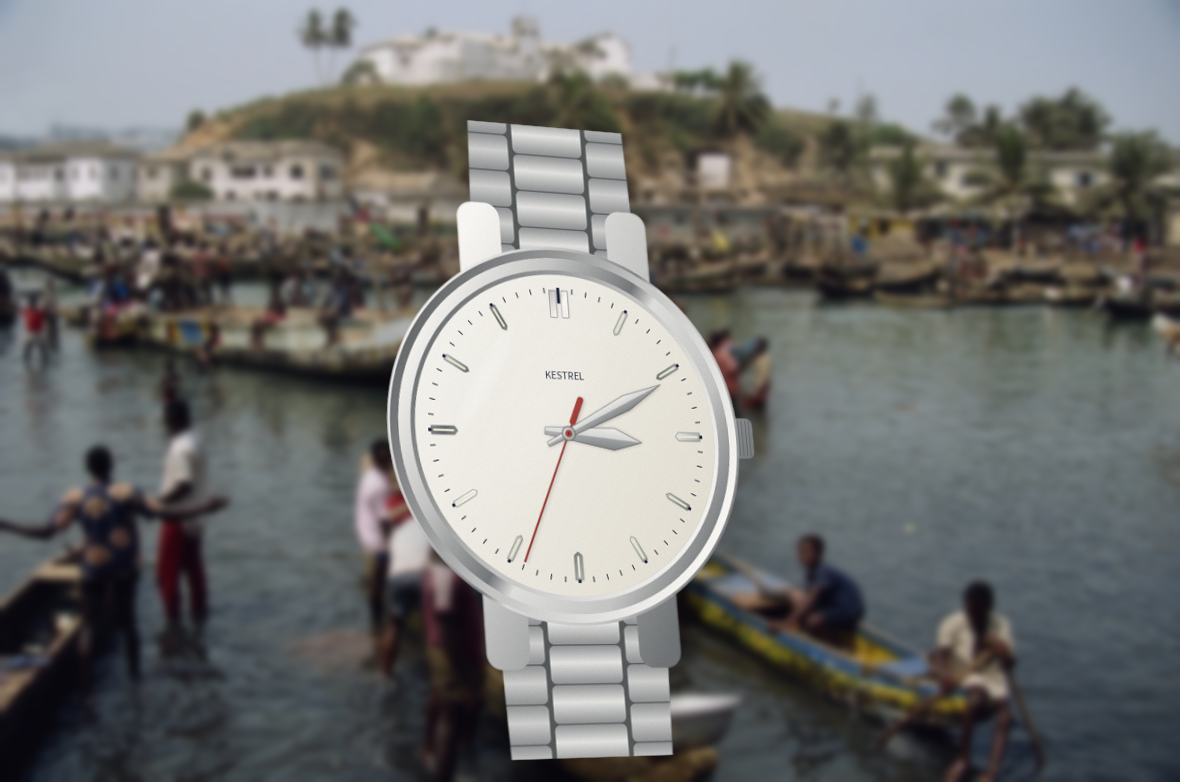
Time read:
3:10:34
